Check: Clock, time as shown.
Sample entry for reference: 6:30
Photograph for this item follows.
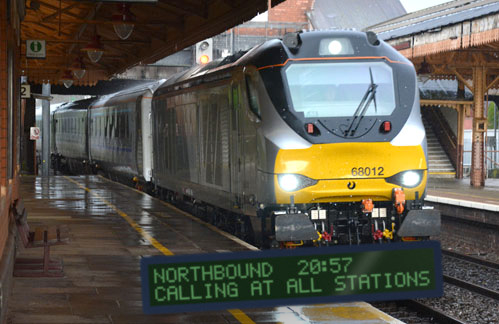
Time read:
20:57
